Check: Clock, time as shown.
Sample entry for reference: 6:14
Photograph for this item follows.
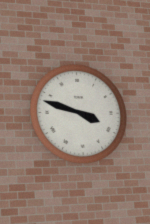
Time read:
3:48
